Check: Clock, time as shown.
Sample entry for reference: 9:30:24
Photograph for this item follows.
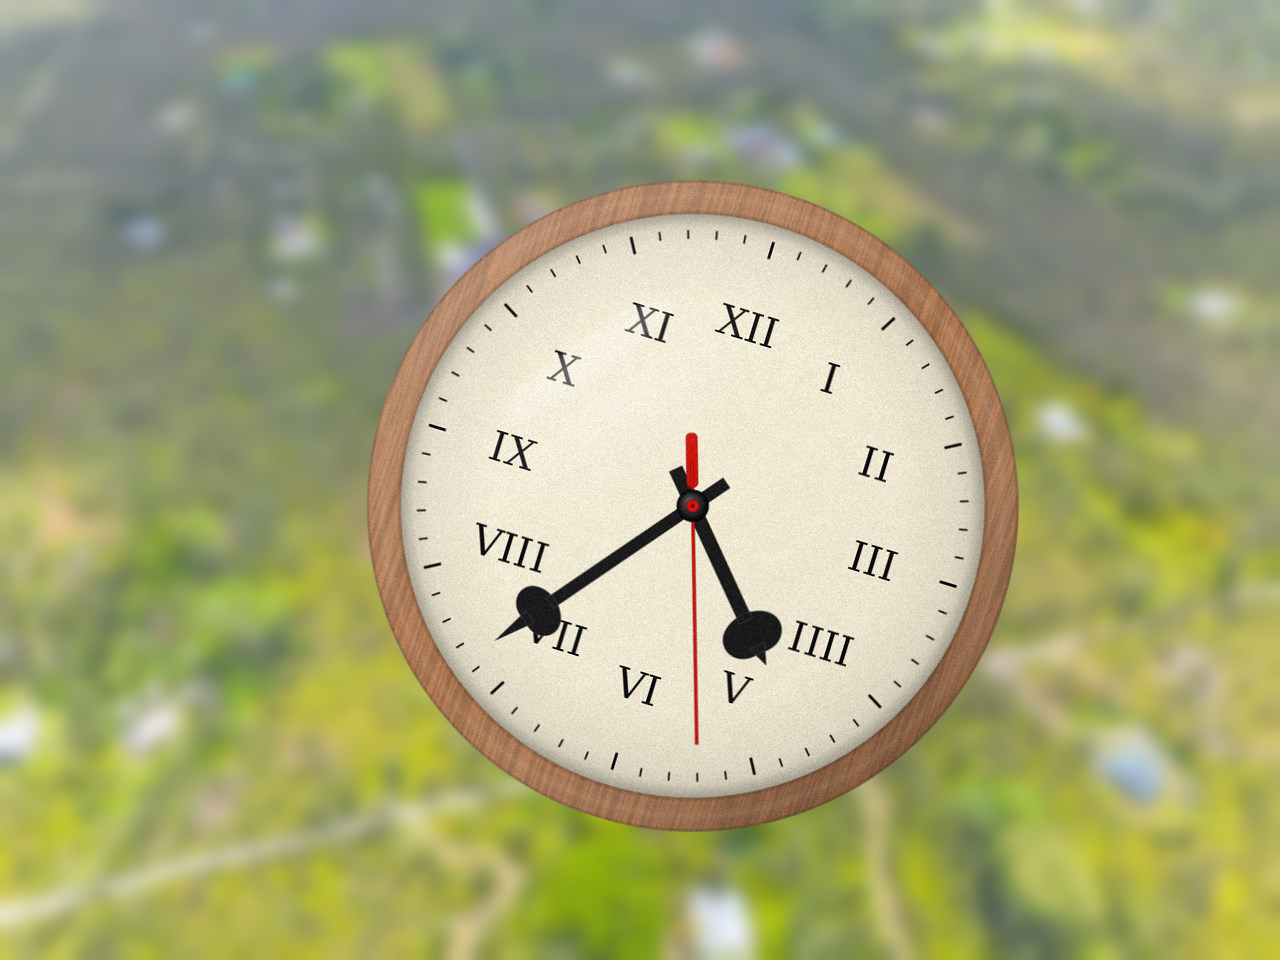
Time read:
4:36:27
